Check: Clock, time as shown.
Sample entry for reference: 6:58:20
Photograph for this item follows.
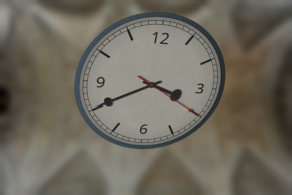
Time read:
3:40:20
